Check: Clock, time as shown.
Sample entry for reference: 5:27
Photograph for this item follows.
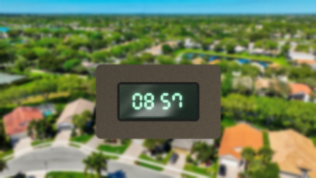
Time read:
8:57
